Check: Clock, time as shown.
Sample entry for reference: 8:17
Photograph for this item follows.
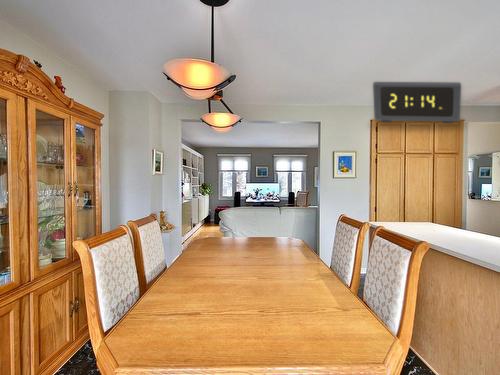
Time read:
21:14
